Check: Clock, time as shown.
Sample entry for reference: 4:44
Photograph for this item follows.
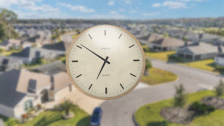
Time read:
6:51
